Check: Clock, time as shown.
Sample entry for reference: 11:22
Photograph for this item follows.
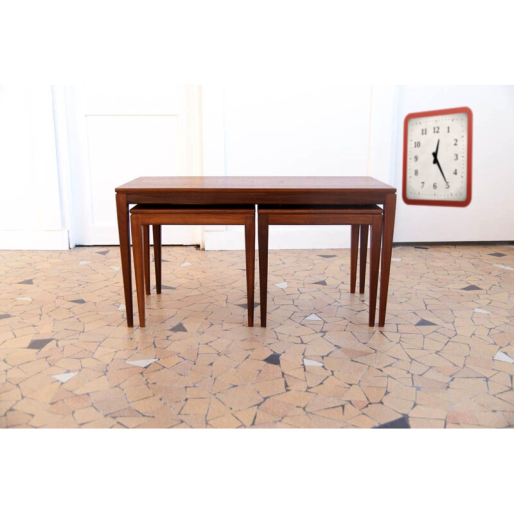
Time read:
12:25
